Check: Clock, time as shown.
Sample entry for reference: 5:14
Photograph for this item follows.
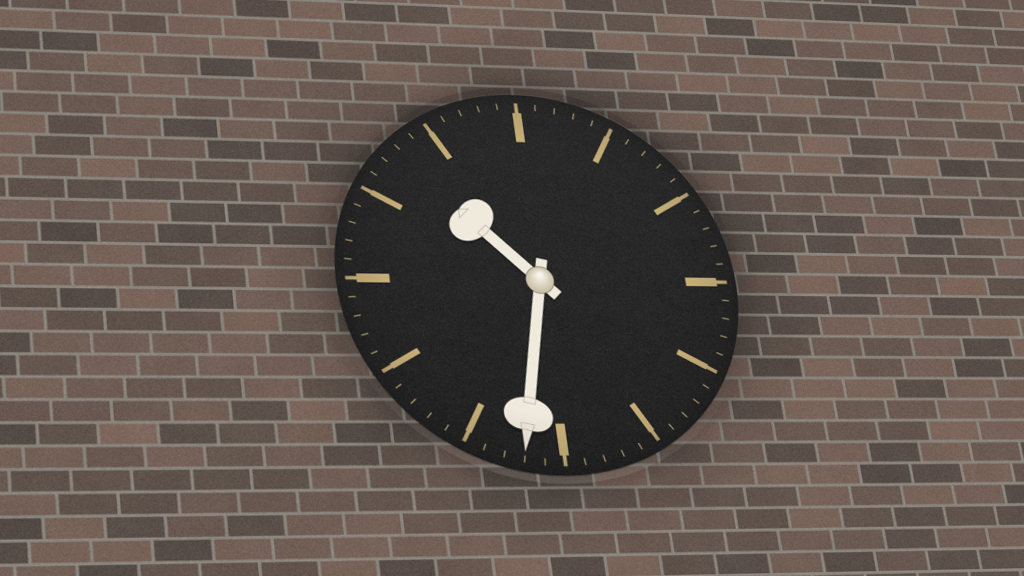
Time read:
10:32
